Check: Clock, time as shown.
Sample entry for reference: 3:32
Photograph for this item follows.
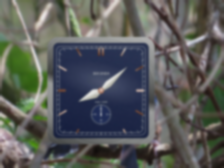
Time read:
8:08
